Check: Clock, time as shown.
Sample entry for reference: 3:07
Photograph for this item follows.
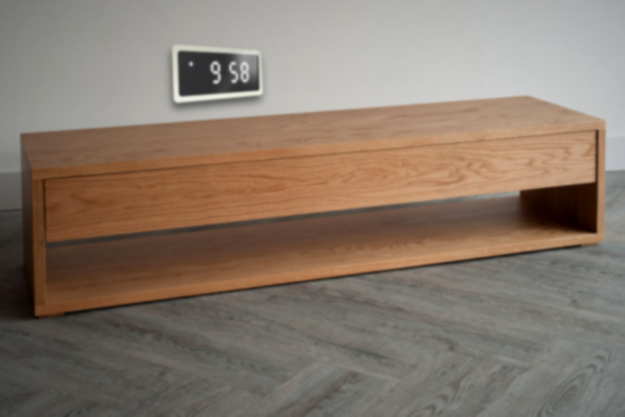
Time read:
9:58
